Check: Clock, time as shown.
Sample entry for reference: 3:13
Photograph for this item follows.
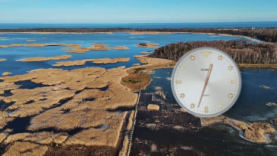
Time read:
12:33
